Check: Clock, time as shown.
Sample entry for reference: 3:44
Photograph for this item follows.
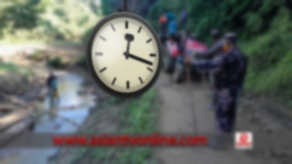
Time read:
12:18
